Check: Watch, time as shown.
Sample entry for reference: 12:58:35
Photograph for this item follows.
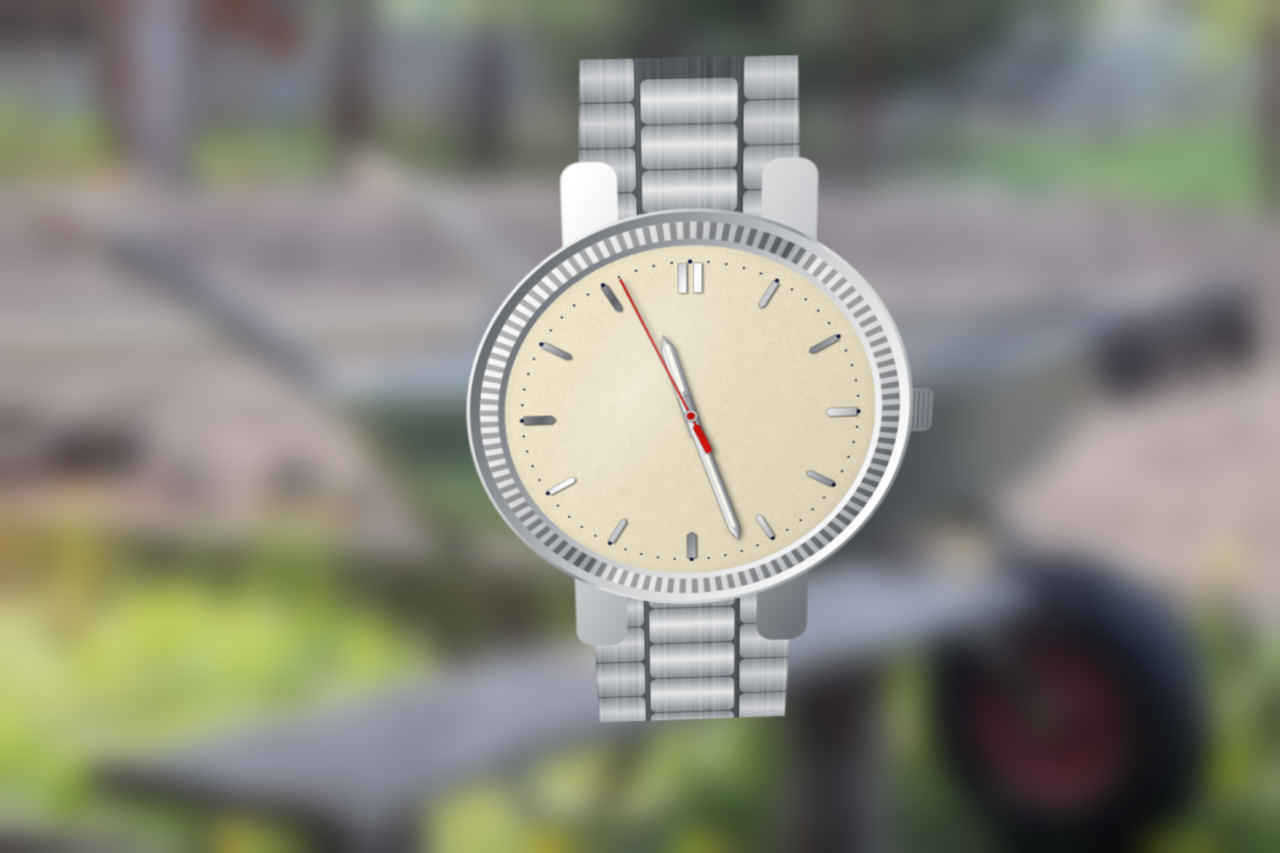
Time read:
11:26:56
